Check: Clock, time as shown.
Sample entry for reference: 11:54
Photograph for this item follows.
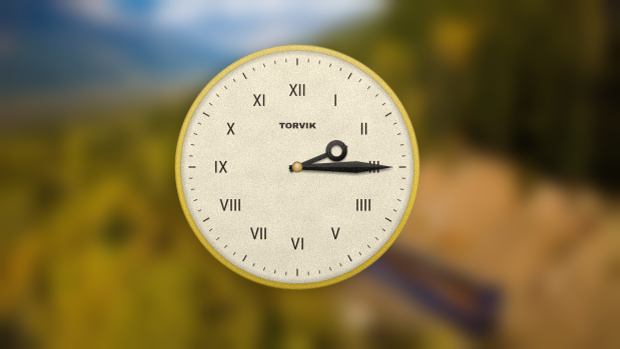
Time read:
2:15
